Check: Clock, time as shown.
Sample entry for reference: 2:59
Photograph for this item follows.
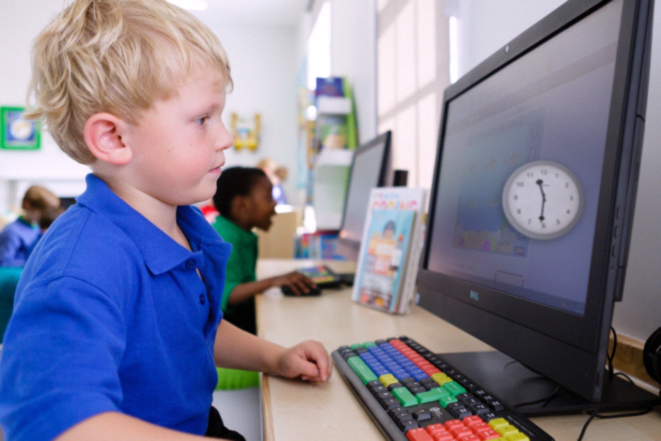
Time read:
11:31
